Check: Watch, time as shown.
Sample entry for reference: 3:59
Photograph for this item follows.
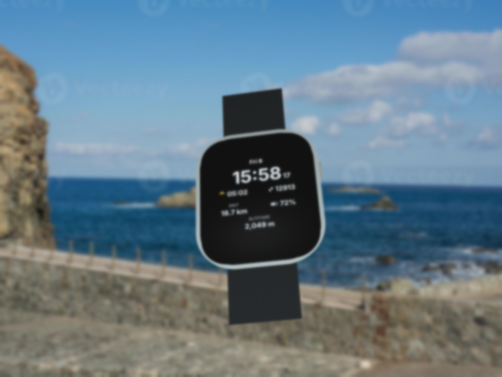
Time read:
15:58
